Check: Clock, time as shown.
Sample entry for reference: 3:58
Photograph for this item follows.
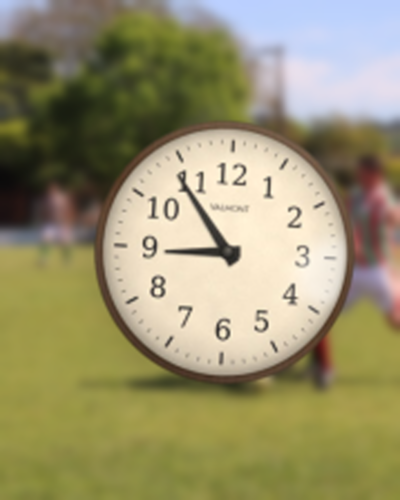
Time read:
8:54
